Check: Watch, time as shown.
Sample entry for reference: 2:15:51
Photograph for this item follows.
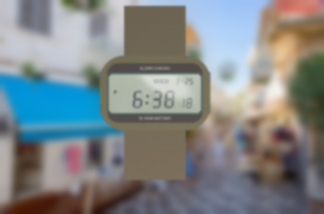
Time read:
6:38:18
